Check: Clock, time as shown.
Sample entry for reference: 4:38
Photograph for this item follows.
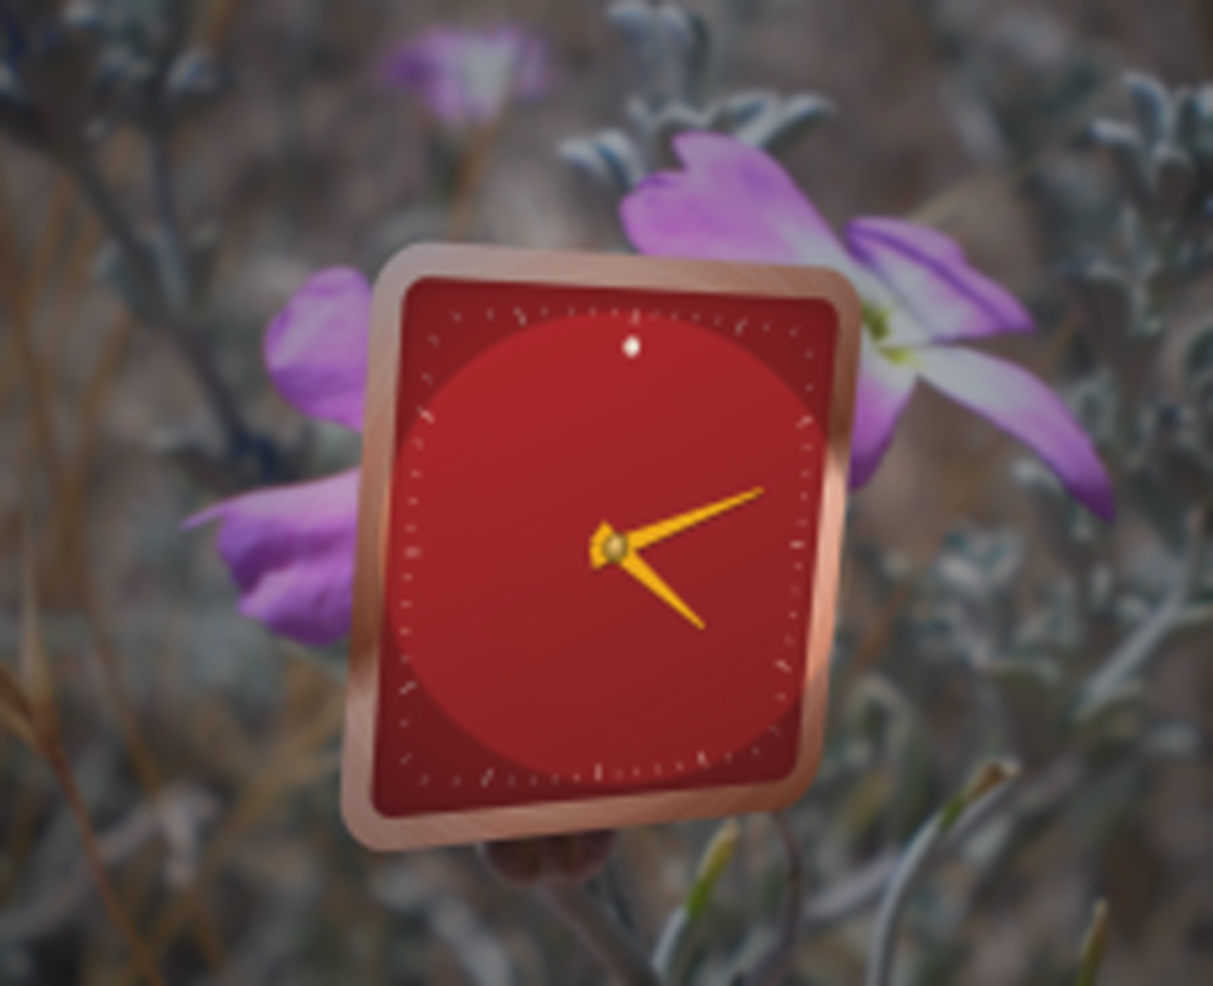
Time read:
4:12
